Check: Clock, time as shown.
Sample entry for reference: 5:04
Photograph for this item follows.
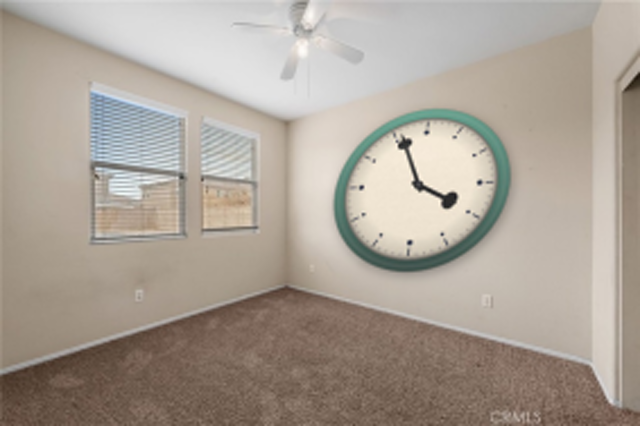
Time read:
3:56
